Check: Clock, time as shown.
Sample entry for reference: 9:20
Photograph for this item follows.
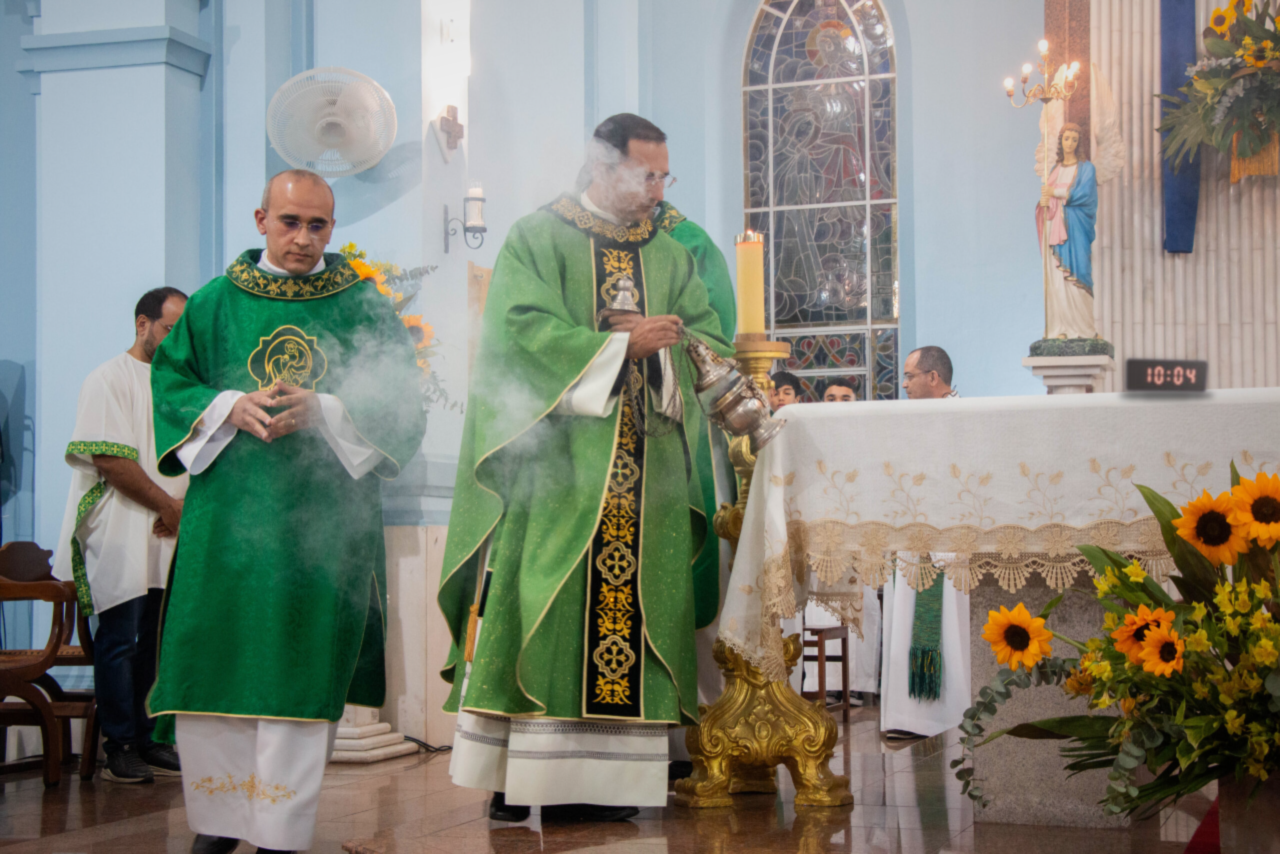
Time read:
10:04
